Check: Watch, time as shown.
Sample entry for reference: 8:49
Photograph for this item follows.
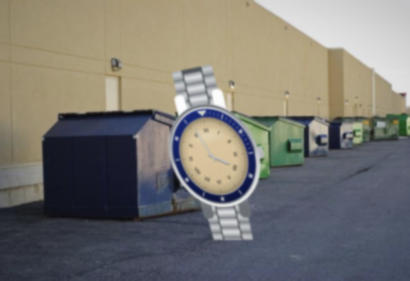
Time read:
3:56
